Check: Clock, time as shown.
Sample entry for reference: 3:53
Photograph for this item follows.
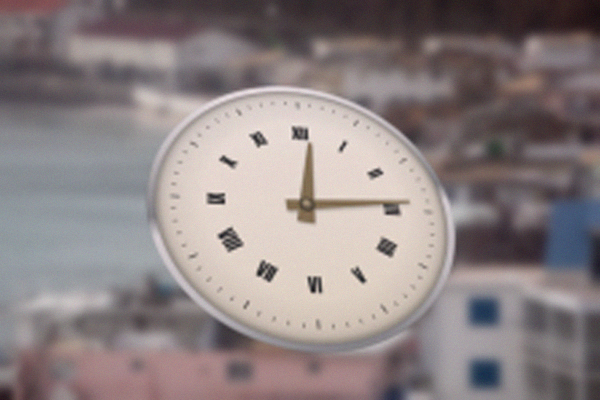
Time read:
12:14
